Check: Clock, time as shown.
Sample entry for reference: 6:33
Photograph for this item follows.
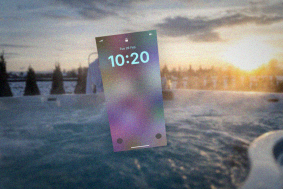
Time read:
10:20
